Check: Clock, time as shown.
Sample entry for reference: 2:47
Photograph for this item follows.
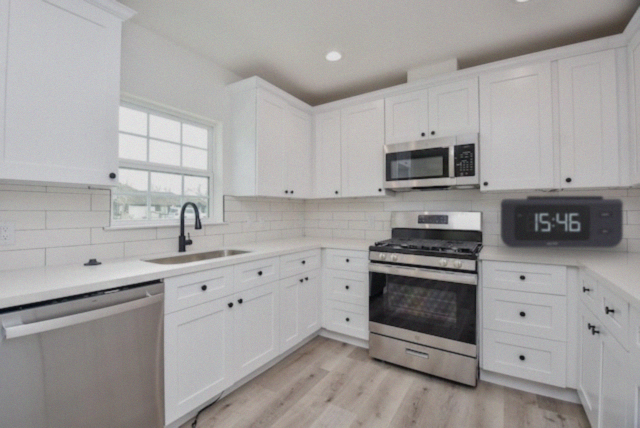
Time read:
15:46
